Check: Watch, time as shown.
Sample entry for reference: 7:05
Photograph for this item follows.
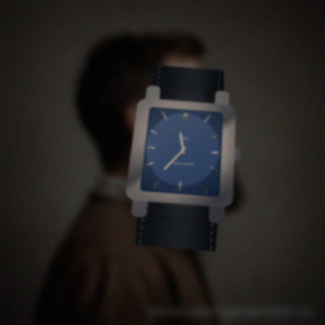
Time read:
11:36
